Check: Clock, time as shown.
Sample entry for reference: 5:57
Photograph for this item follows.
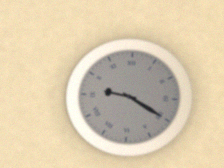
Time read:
9:20
